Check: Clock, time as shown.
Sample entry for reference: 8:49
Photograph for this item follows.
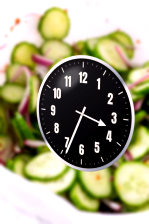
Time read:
3:34
